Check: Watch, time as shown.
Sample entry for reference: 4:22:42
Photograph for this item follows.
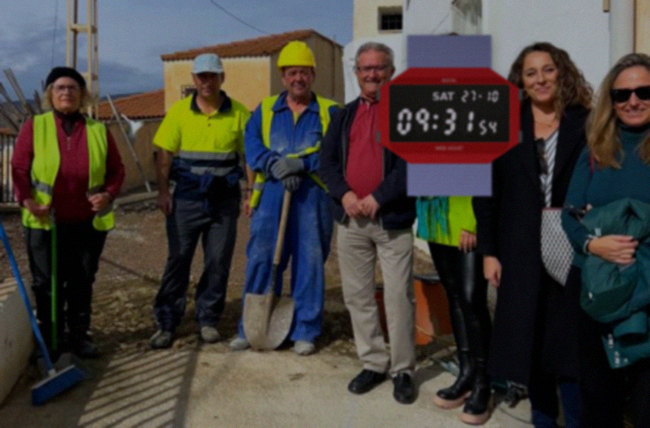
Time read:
9:31:54
